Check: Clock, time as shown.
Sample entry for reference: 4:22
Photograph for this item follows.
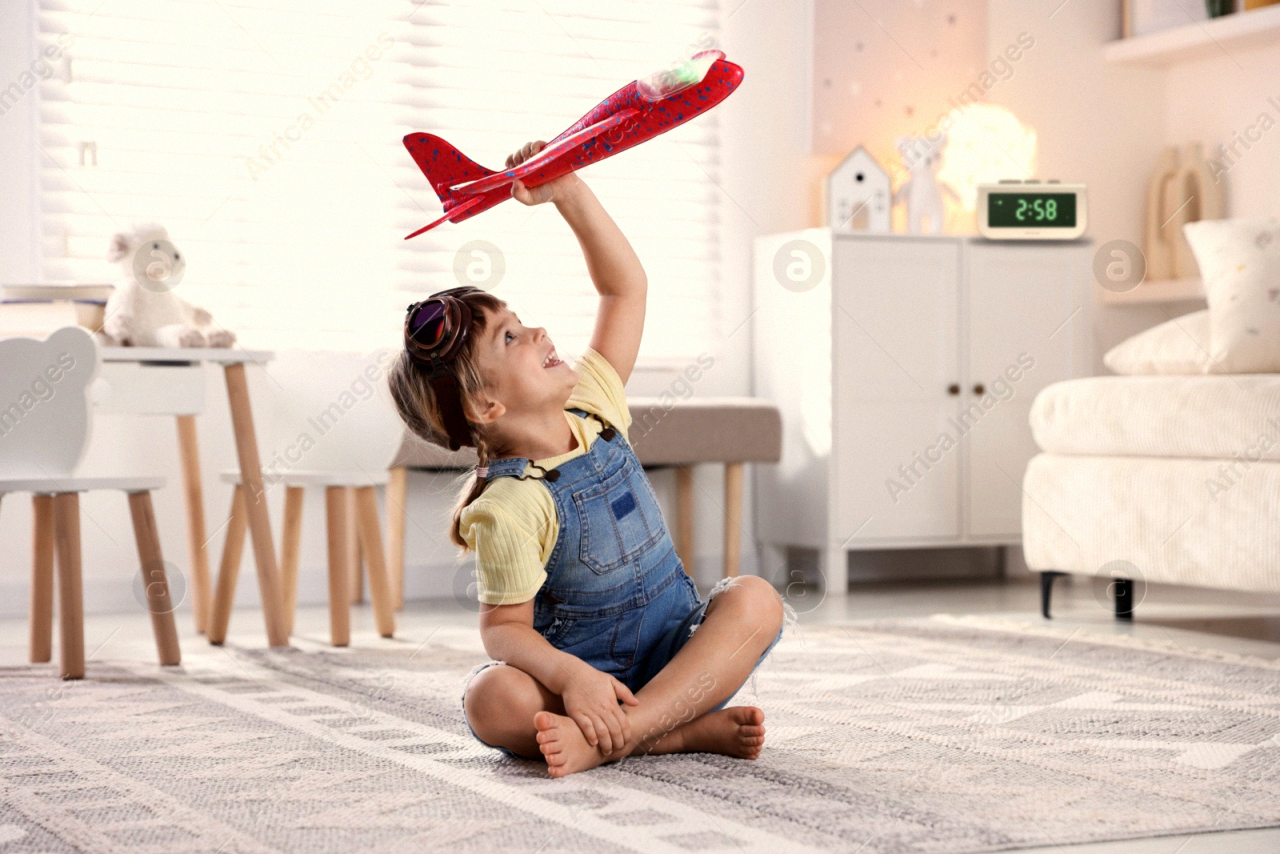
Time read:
2:58
